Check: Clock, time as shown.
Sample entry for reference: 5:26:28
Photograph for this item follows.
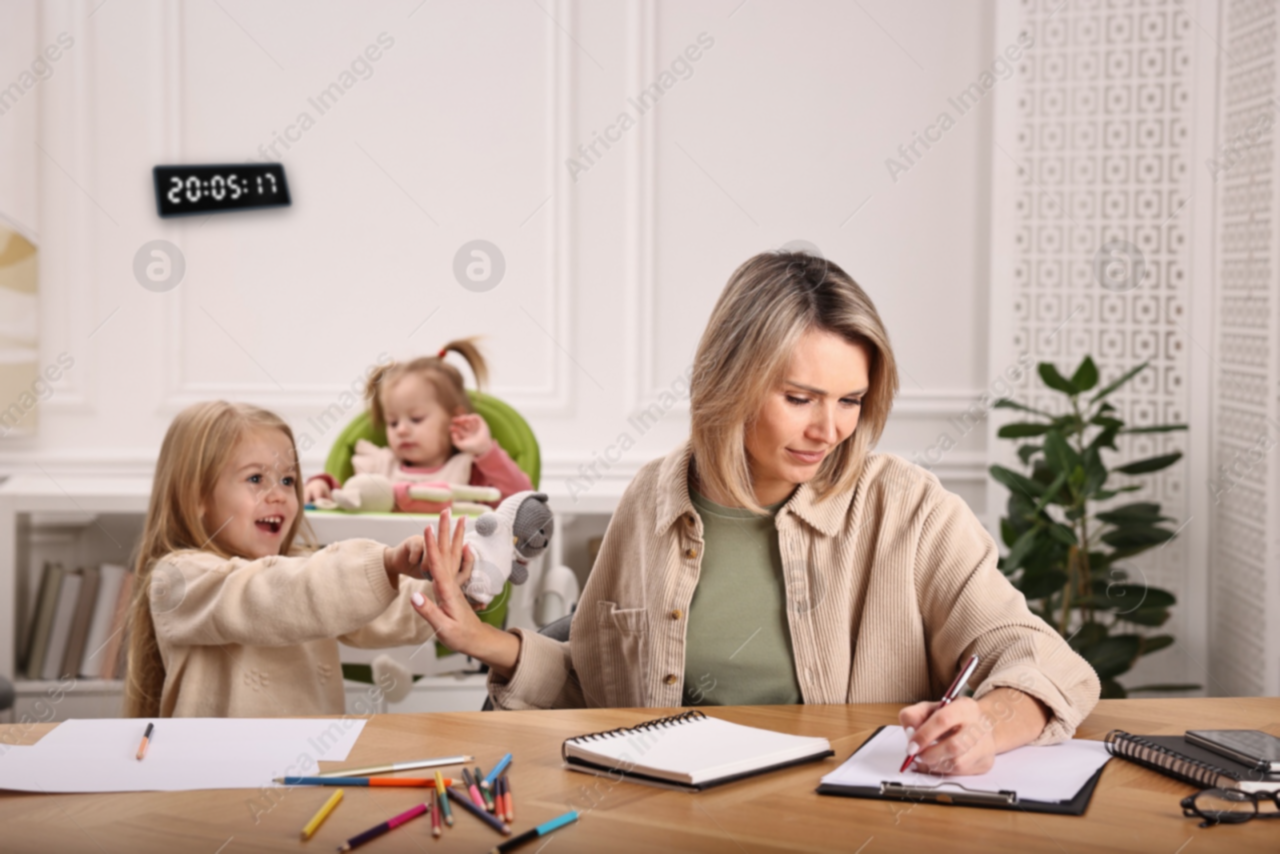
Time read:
20:05:17
